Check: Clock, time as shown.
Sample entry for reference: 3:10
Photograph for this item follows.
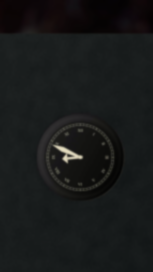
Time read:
8:49
